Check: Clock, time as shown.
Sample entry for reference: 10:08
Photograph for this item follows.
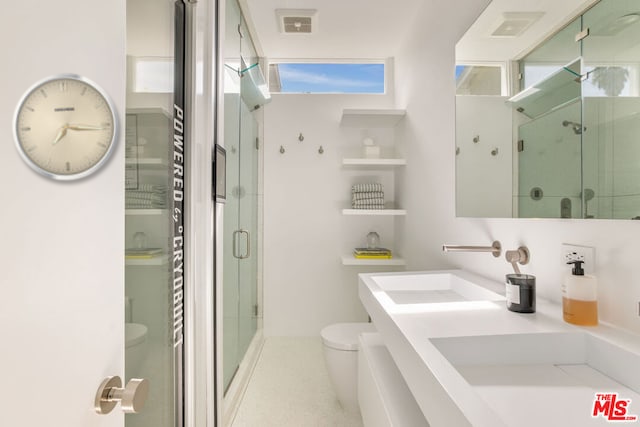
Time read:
7:16
